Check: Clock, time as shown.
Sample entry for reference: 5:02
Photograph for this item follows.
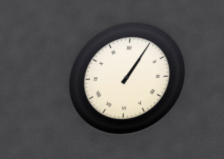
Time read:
1:05
